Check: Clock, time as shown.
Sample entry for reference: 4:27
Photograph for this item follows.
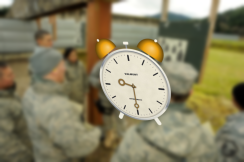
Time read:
9:30
